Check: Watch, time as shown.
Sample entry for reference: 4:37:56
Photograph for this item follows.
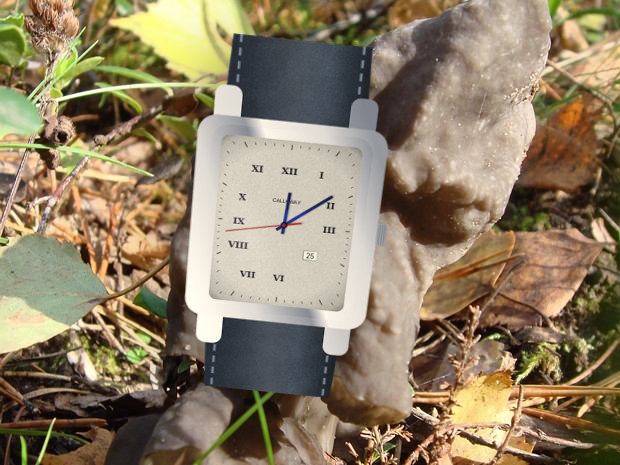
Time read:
12:08:43
